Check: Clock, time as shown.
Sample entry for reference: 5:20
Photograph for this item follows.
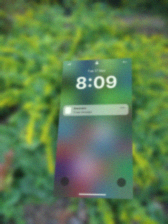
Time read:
8:09
